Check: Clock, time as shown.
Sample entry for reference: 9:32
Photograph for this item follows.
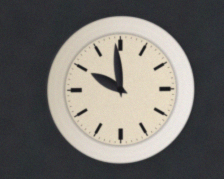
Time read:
9:59
